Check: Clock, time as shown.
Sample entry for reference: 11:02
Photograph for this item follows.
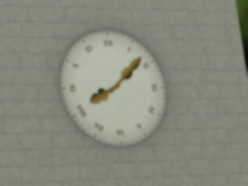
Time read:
8:08
